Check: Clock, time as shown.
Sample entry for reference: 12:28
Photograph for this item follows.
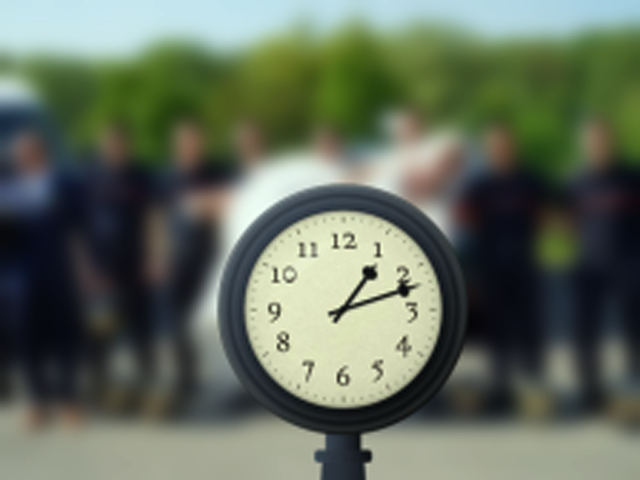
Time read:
1:12
